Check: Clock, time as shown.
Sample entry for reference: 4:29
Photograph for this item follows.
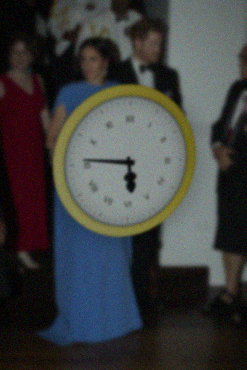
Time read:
5:46
